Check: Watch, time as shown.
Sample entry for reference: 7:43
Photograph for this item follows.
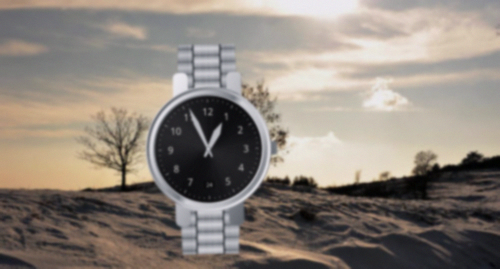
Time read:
12:56
